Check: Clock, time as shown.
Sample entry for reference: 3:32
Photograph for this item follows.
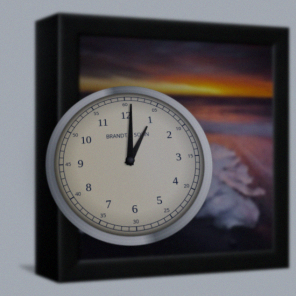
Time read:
1:01
